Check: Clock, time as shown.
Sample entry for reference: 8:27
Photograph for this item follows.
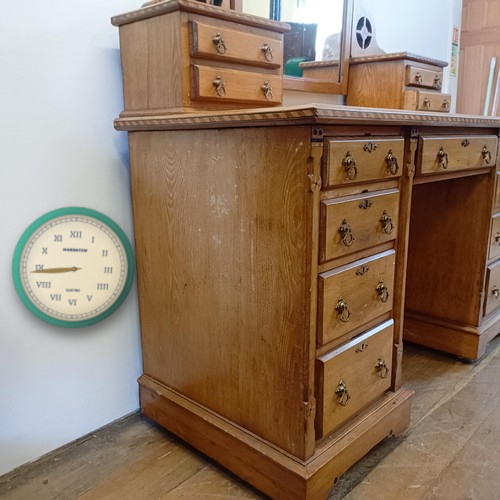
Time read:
8:44
